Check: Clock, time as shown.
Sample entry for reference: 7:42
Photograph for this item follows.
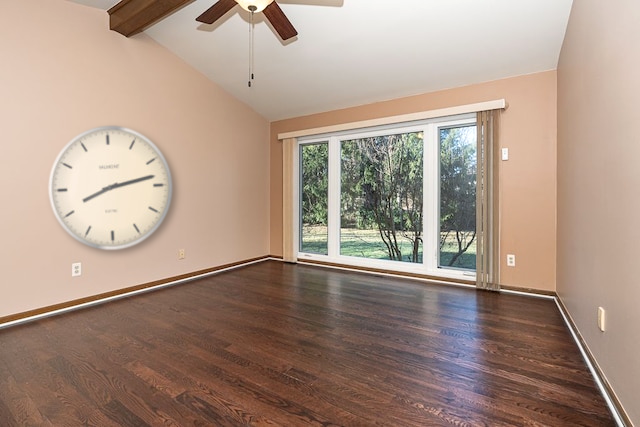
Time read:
8:13
